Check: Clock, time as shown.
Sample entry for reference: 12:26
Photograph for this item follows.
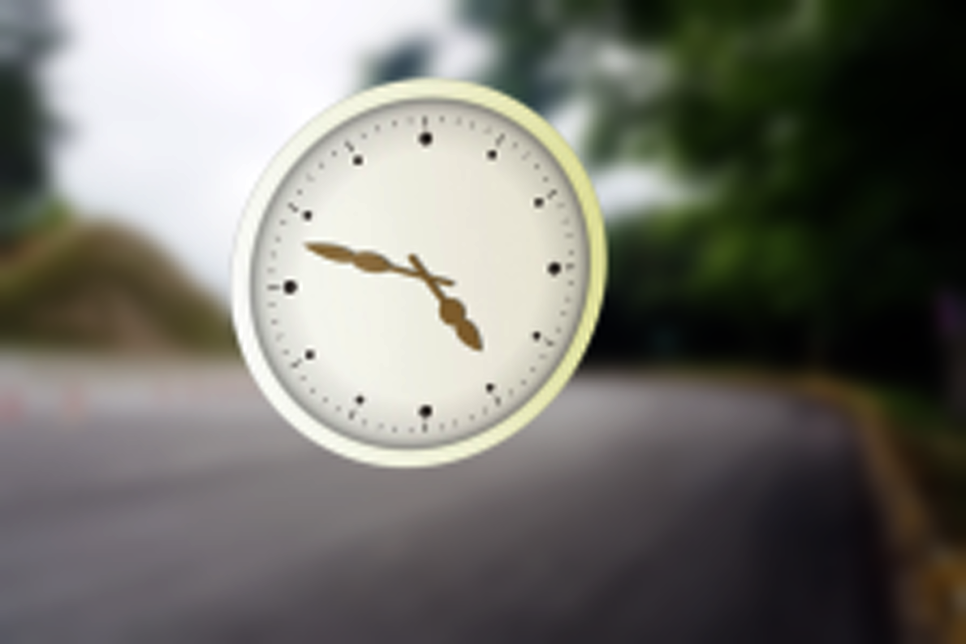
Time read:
4:48
